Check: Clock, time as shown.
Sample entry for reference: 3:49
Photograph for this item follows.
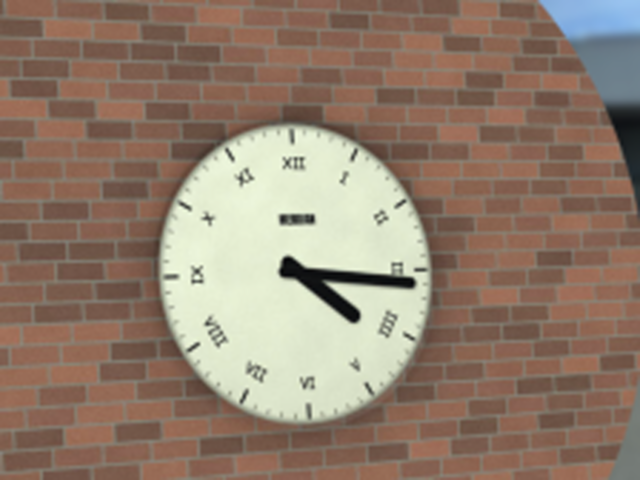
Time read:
4:16
